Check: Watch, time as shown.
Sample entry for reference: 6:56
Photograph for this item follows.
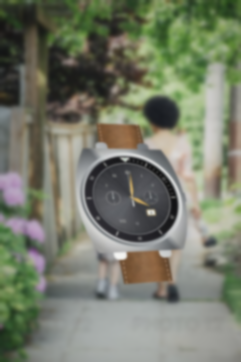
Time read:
4:01
